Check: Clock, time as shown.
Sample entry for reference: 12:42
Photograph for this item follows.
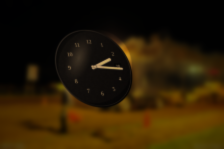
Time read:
2:16
